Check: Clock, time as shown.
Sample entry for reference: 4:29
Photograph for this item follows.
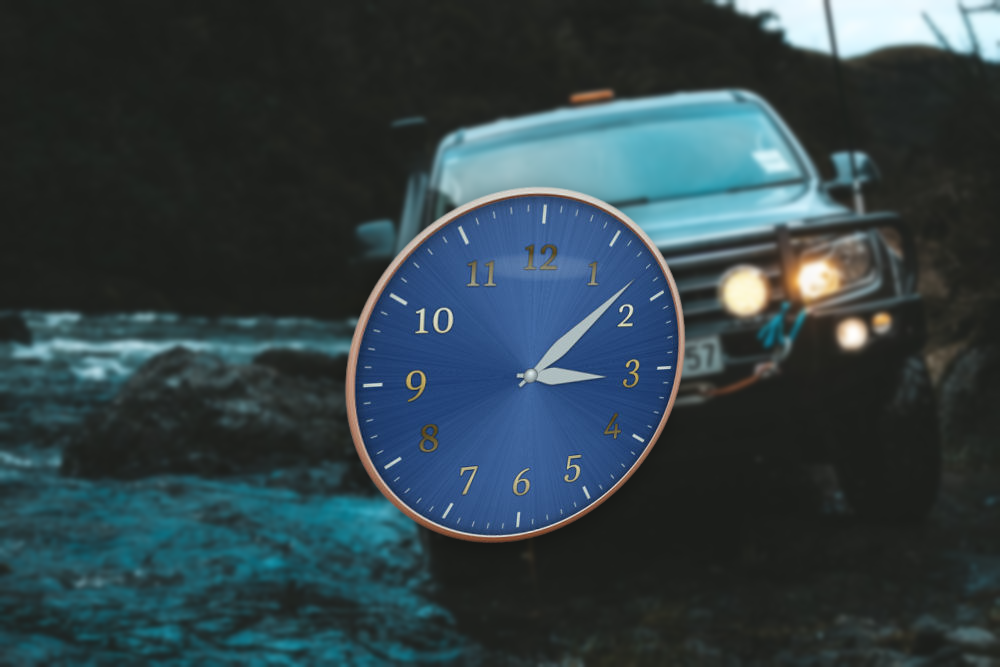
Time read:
3:08
